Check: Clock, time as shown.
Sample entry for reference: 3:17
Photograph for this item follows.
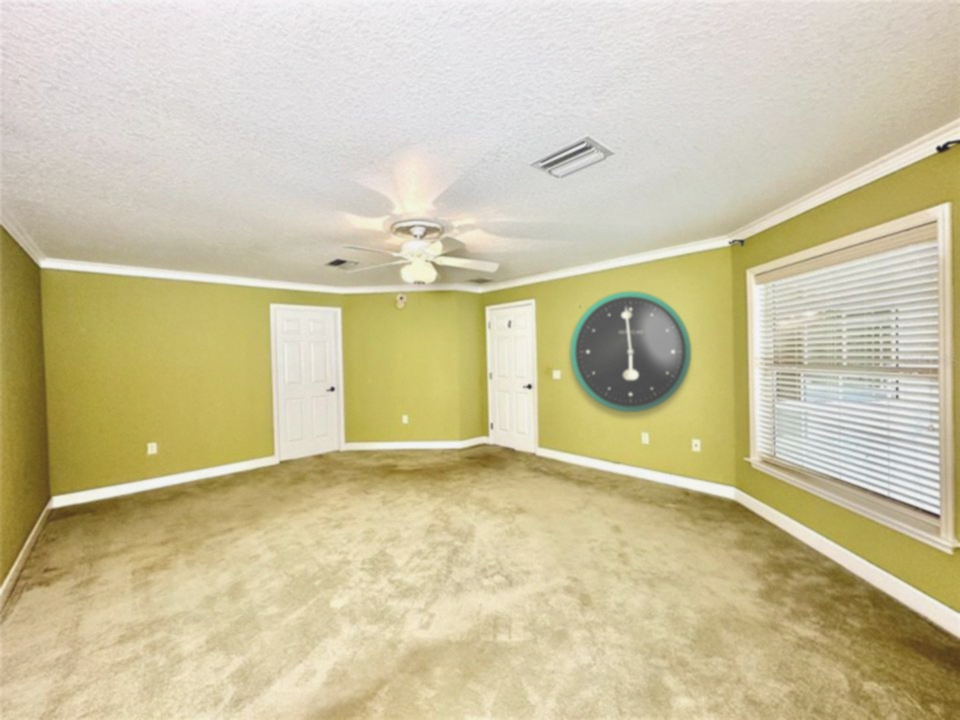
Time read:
5:59
